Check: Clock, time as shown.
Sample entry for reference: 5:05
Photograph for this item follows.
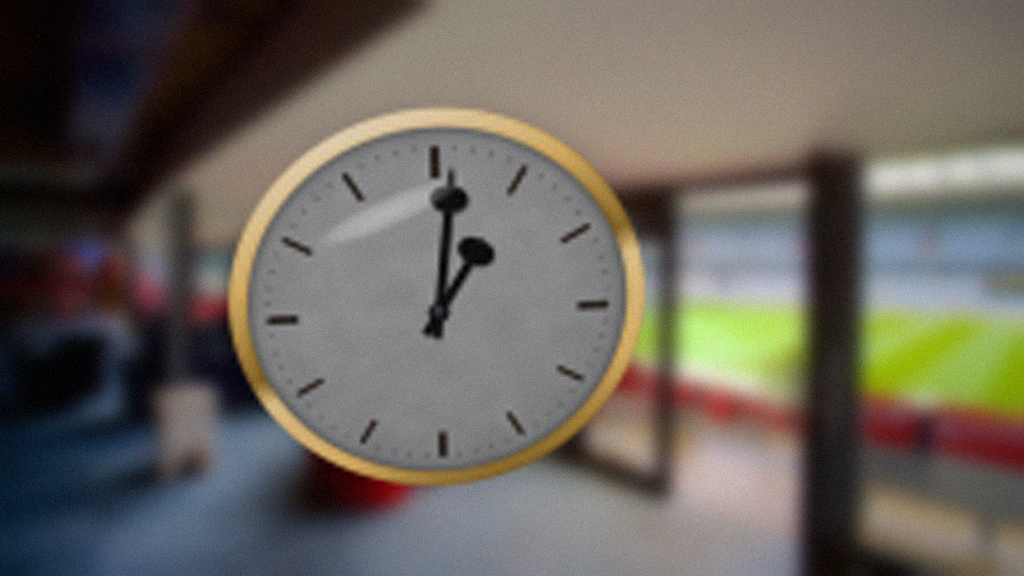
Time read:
1:01
